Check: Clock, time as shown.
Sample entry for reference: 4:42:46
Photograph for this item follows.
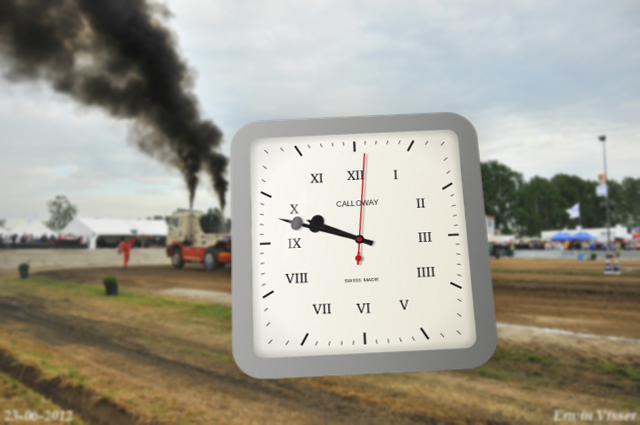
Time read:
9:48:01
